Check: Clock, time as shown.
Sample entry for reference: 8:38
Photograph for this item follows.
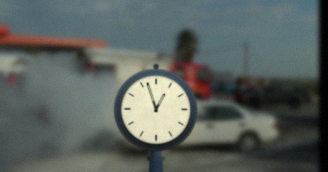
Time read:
12:57
